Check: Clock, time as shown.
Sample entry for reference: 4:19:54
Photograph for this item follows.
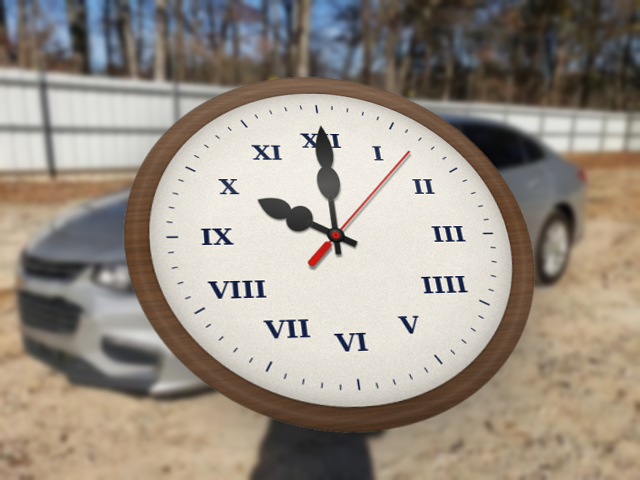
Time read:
10:00:07
